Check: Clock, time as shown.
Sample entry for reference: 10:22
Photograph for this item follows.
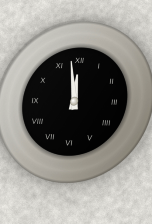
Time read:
11:58
